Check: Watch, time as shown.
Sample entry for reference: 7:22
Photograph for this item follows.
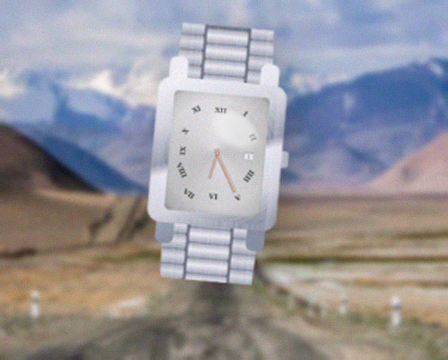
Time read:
6:25
